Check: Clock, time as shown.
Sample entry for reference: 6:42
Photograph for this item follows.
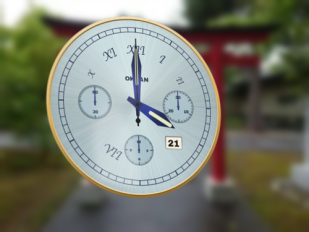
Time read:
4:00
